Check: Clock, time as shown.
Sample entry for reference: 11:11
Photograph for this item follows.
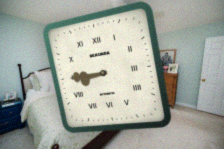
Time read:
8:45
